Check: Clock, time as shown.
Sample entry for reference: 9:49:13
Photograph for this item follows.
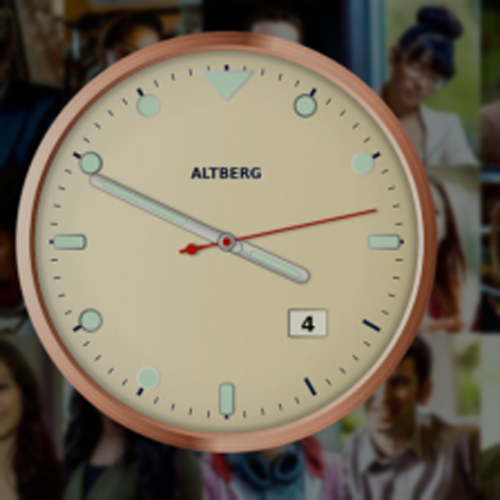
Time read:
3:49:13
